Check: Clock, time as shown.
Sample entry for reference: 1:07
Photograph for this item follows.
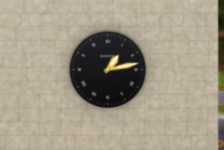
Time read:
1:13
